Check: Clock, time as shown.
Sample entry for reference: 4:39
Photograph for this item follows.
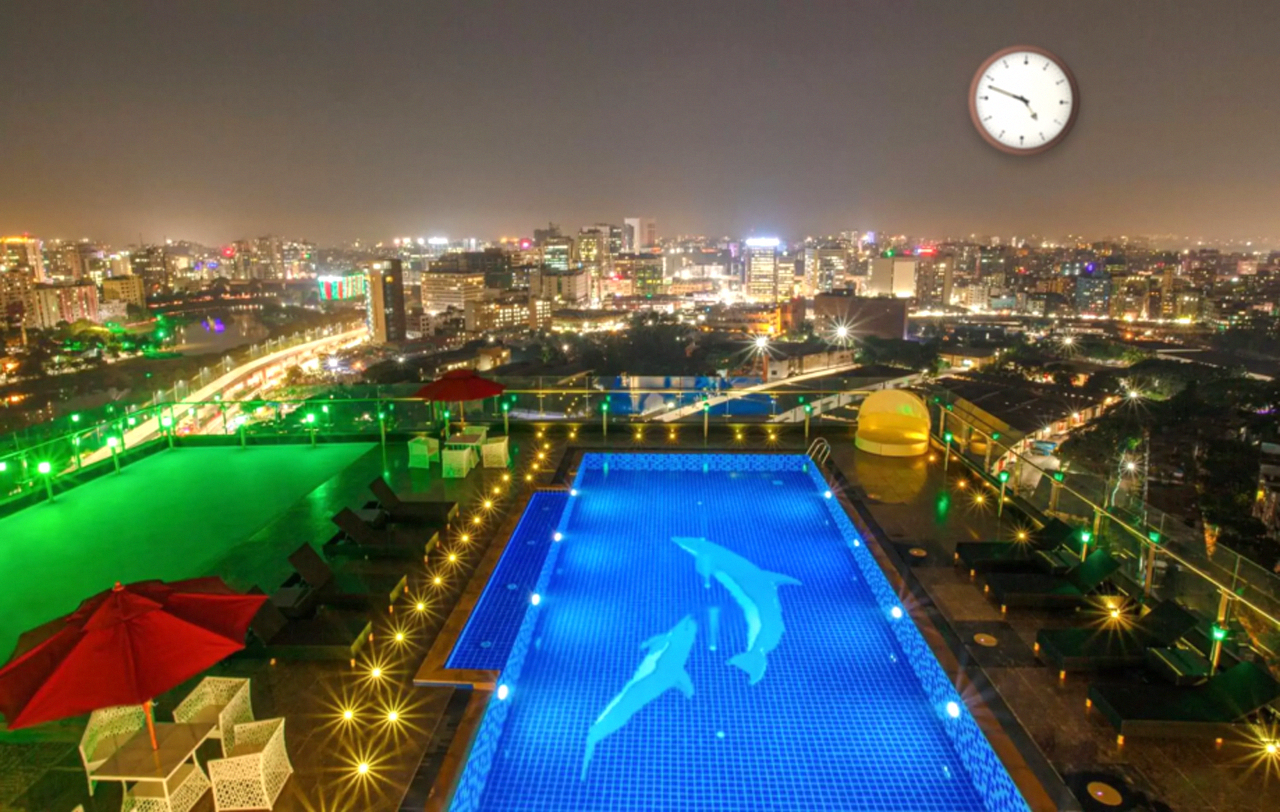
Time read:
4:48
